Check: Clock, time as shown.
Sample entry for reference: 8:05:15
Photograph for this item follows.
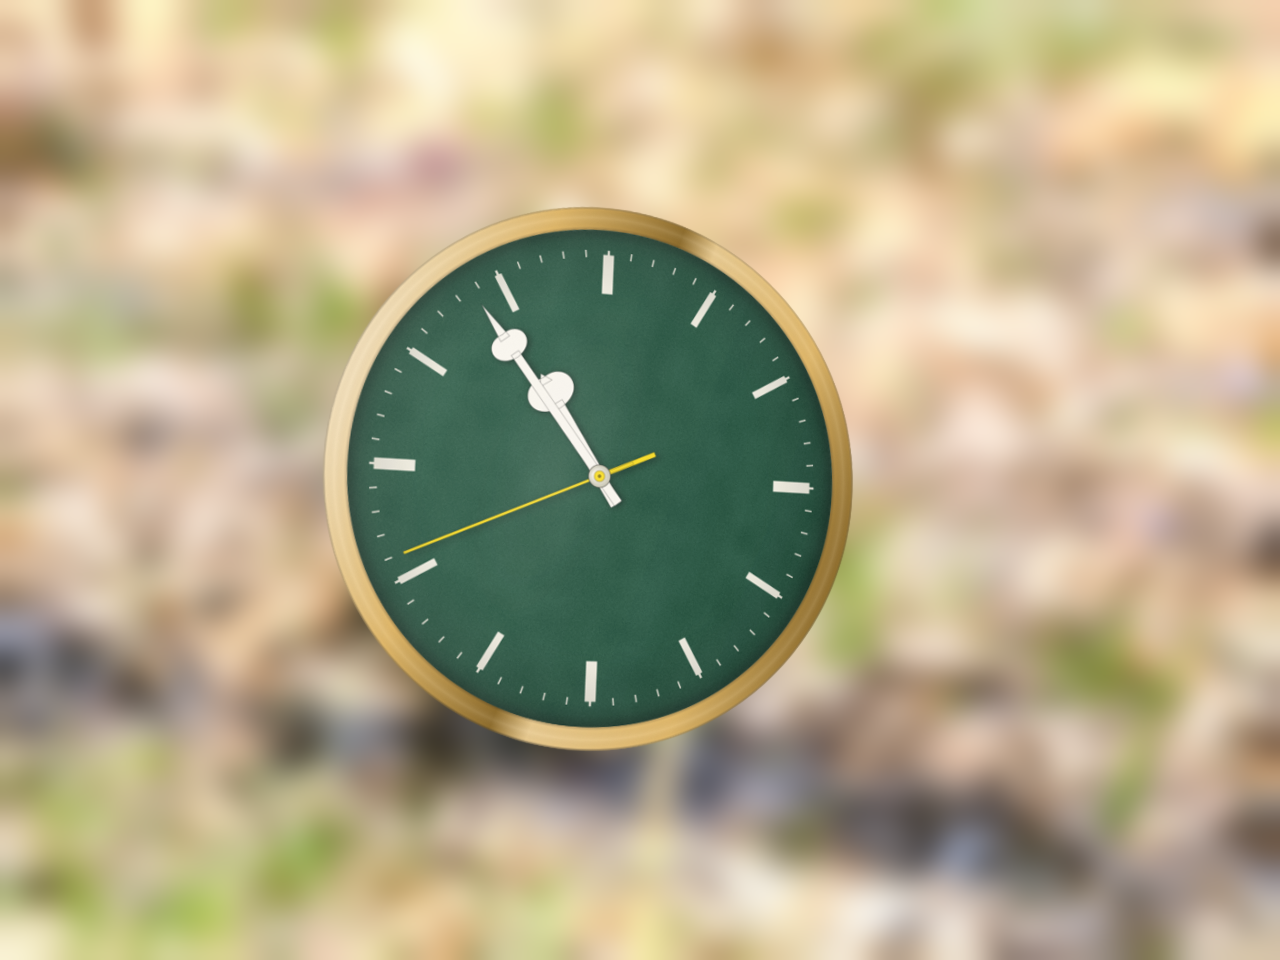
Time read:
10:53:41
